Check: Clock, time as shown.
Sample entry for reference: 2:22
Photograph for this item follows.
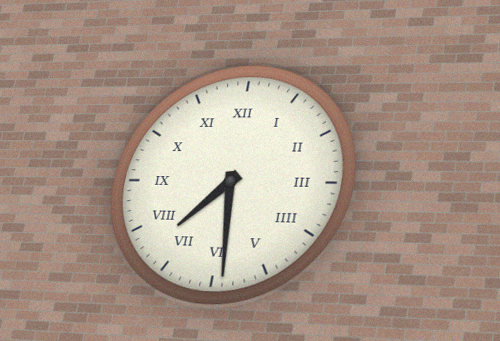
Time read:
7:29
